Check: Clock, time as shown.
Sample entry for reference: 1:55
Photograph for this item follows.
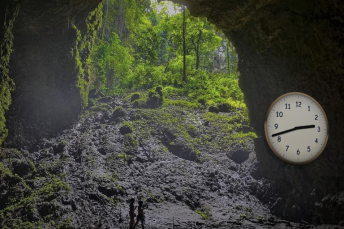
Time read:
2:42
